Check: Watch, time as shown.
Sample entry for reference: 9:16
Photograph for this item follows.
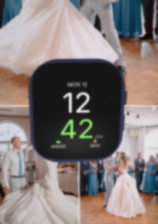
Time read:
12:42
